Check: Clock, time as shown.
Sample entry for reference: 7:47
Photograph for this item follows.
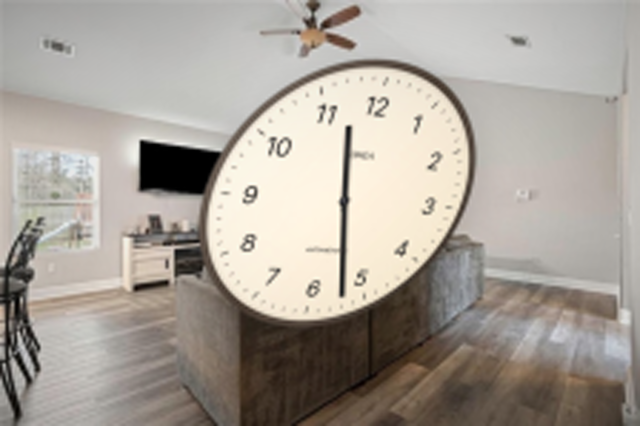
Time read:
11:27
